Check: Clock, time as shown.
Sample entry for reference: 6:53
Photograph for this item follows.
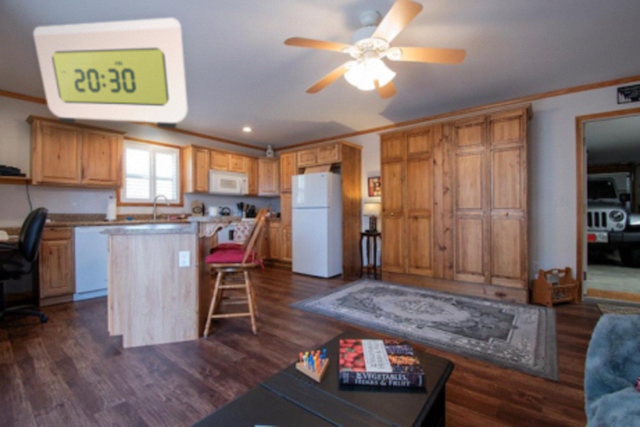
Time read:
20:30
